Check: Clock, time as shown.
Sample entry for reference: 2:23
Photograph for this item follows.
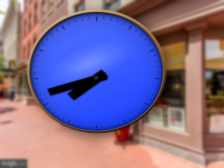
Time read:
7:42
